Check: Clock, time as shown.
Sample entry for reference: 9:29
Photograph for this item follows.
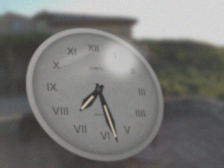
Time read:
7:28
